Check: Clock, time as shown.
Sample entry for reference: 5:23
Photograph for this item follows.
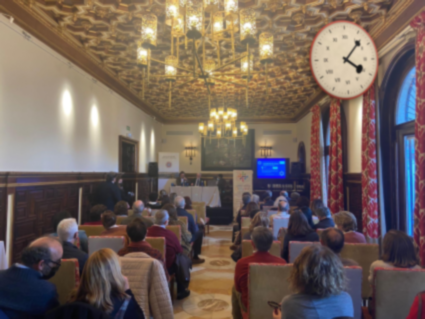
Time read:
4:07
